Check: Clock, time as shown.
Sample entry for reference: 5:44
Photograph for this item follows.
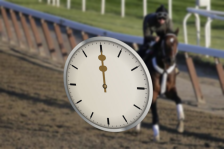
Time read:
12:00
